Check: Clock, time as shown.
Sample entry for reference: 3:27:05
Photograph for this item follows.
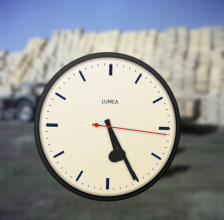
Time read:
5:25:16
